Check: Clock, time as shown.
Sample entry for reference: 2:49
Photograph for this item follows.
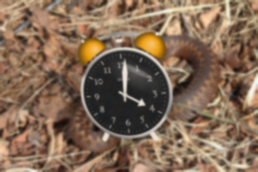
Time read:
4:01
